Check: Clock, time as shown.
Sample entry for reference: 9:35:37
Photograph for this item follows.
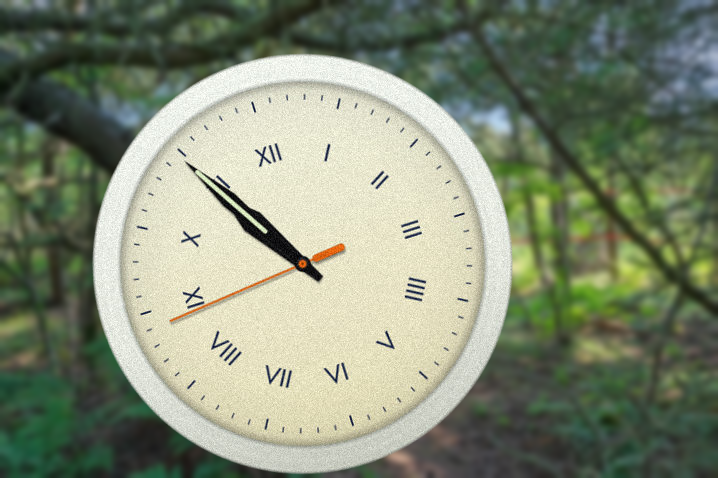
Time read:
10:54:44
